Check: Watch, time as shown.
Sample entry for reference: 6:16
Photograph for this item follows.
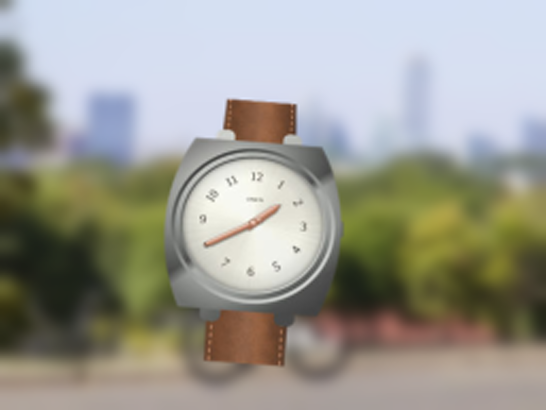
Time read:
1:40
